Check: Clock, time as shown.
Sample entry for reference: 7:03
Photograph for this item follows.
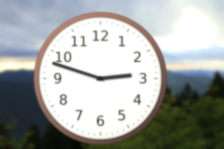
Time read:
2:48
